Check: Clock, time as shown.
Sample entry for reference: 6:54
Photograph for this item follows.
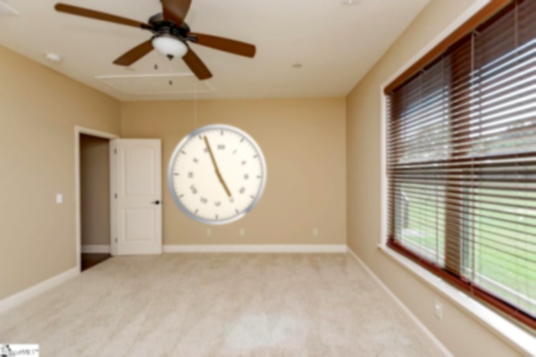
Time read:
4:56
